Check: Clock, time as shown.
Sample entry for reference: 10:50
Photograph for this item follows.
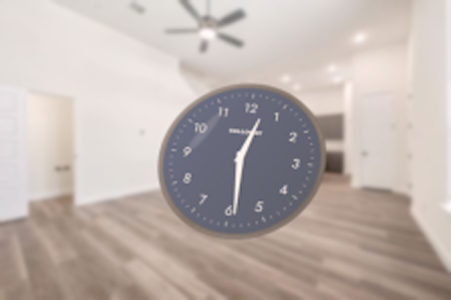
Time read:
12:29
